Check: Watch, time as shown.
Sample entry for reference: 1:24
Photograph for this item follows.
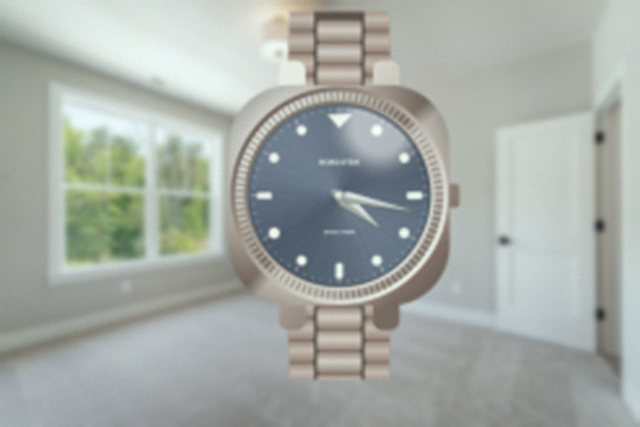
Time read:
4:17
